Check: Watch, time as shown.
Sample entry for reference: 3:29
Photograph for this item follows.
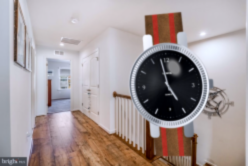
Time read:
4:58
